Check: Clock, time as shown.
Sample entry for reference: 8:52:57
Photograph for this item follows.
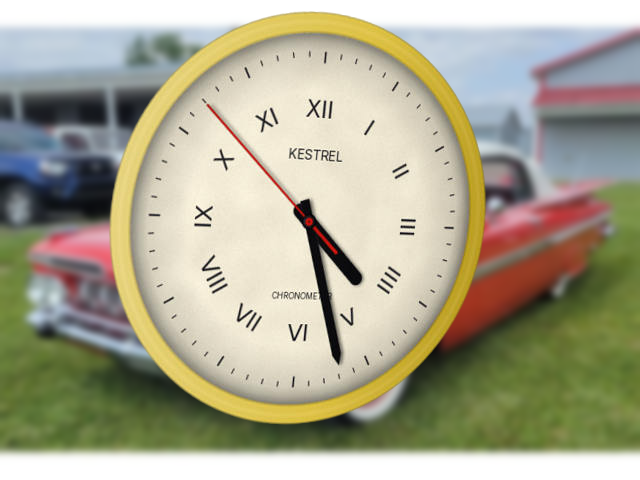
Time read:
4:26:52
